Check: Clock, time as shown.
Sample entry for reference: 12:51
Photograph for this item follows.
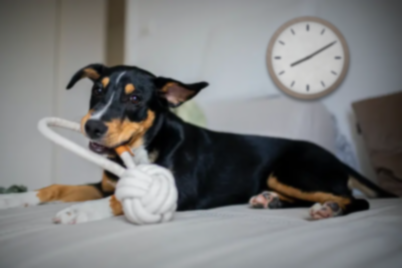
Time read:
8:10
